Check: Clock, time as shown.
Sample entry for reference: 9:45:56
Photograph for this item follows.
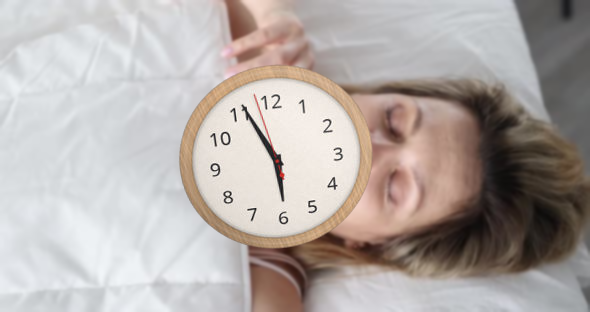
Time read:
5:55:58
